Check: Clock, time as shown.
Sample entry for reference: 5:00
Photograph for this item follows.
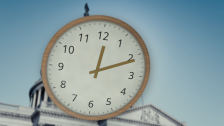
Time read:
12:11
